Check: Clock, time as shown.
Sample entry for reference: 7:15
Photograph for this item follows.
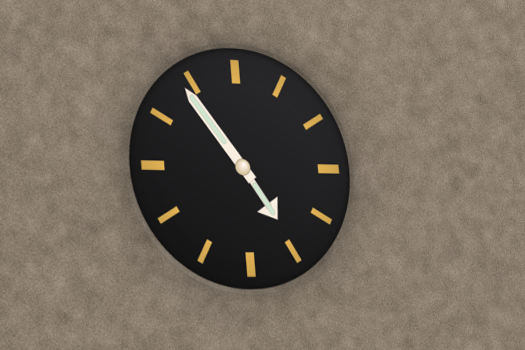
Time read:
4:54
